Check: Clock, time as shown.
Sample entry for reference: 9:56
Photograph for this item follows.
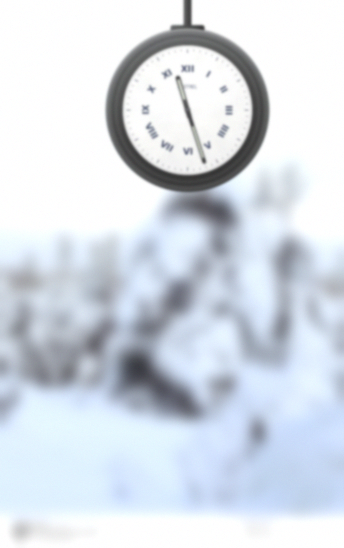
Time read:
11:27
